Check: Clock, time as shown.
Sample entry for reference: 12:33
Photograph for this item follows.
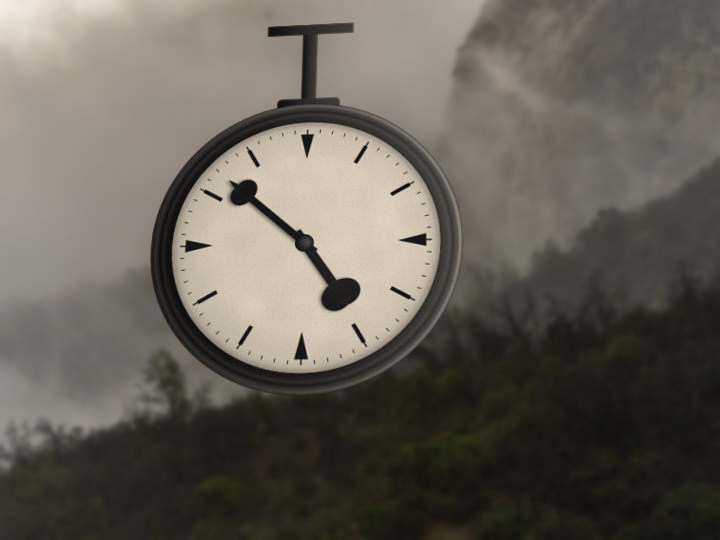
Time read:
4:52
